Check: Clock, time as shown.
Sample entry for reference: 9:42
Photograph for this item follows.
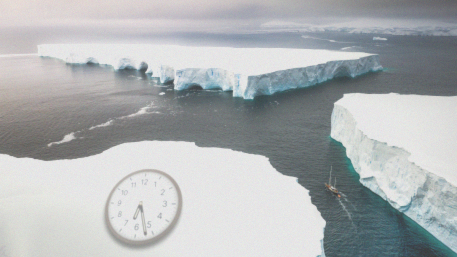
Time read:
6:27
